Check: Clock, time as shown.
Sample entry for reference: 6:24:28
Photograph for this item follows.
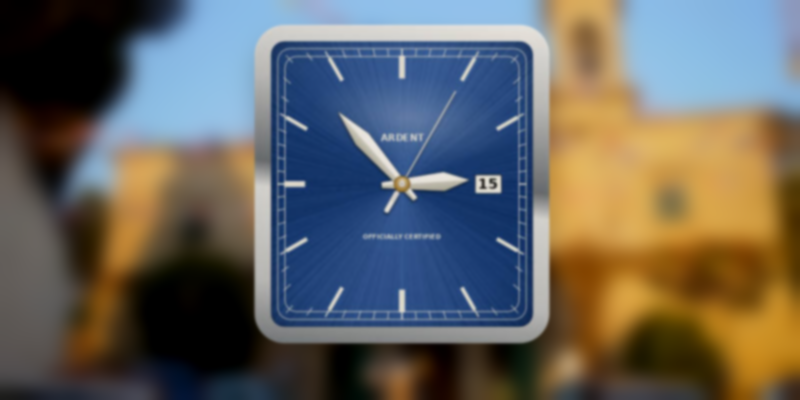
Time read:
2:53:05
